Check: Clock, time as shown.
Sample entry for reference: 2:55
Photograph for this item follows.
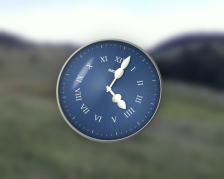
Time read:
4:02
